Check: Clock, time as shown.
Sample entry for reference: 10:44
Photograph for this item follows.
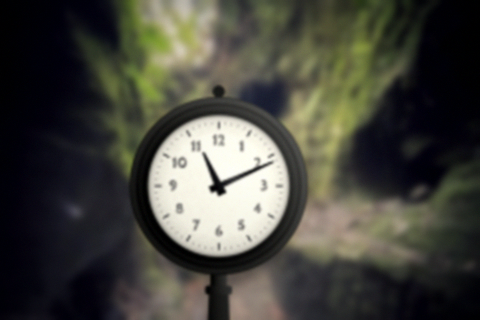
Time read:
11:11
